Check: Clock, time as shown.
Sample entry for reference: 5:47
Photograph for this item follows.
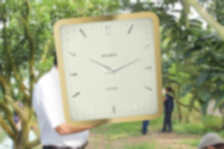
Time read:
10:12
